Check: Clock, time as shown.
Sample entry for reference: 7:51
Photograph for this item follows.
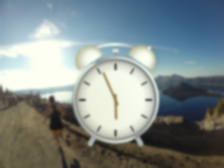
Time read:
5:56
